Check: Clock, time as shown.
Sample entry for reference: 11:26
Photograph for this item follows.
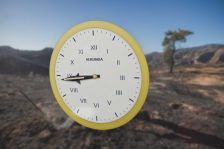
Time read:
8:44
